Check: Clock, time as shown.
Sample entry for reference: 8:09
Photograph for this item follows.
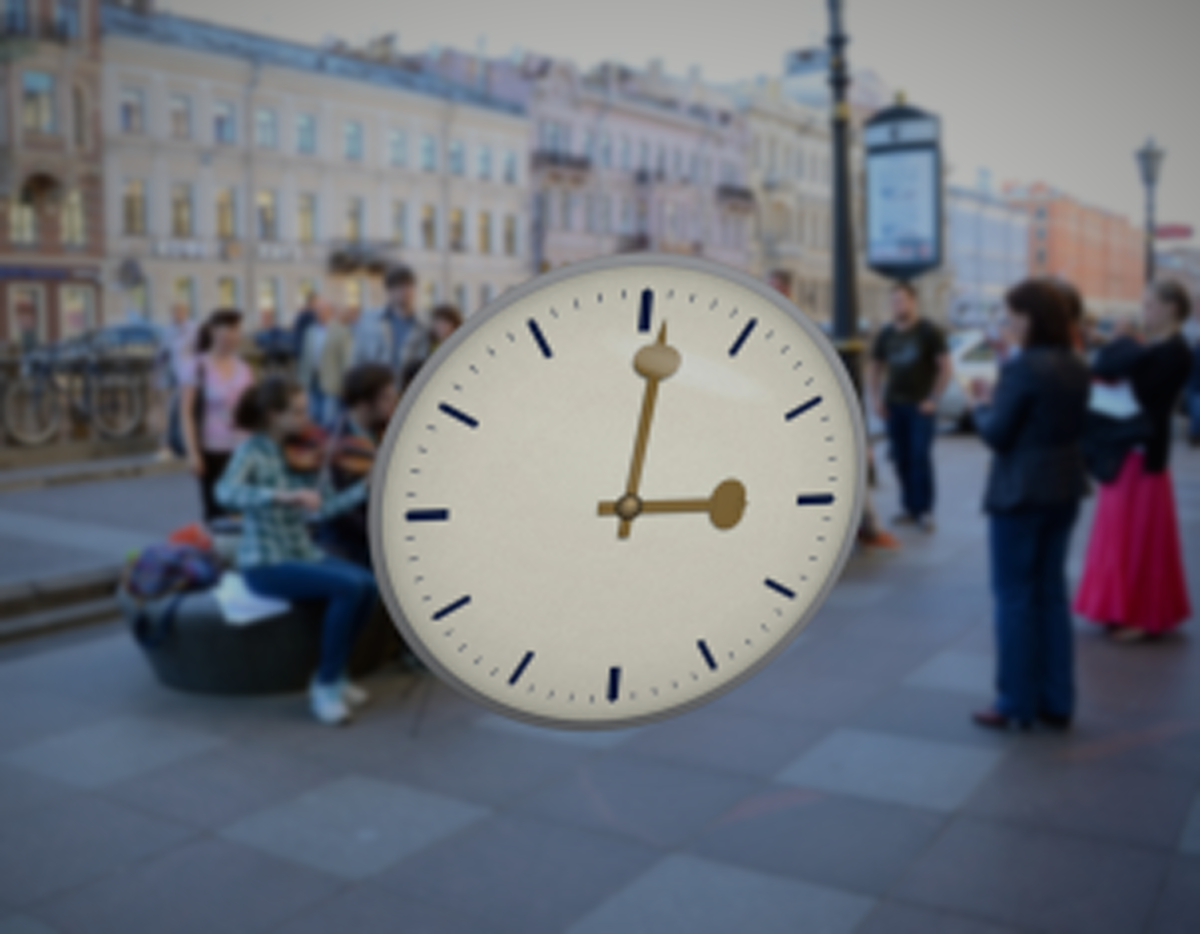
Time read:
3:01
